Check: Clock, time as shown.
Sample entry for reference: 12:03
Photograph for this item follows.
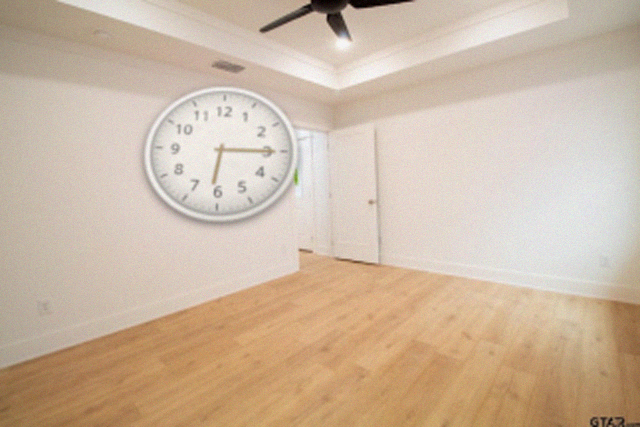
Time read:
6:15
